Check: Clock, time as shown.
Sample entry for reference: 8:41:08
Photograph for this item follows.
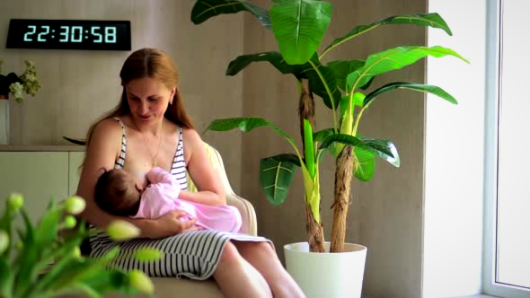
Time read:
22:30:58
